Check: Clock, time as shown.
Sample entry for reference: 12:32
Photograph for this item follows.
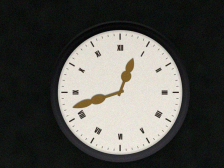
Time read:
12:42
